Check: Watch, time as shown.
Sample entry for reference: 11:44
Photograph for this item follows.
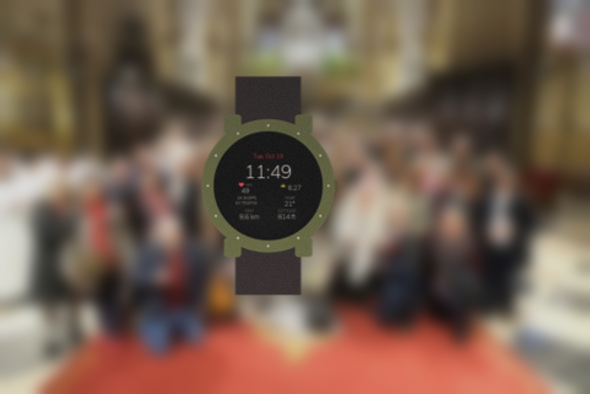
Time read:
11:49
